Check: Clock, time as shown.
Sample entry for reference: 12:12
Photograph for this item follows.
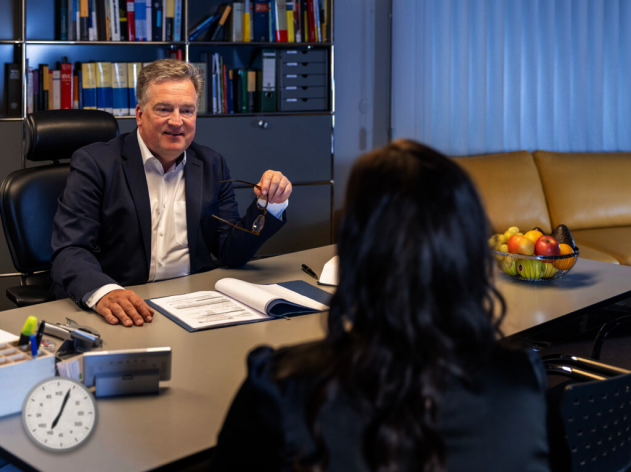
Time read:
7:04
